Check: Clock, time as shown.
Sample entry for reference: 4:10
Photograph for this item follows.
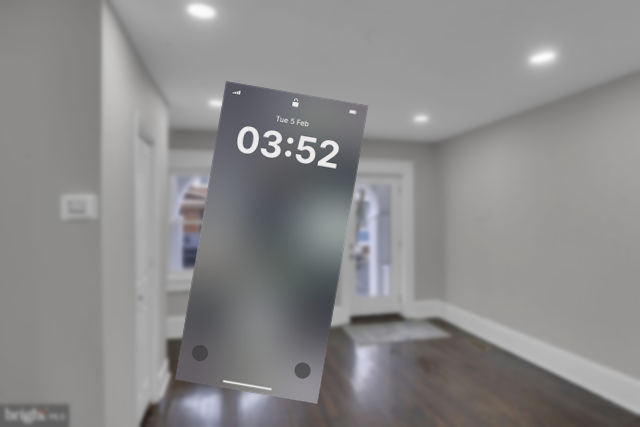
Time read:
3:52
